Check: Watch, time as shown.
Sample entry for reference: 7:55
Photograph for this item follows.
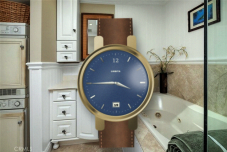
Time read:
3:45
